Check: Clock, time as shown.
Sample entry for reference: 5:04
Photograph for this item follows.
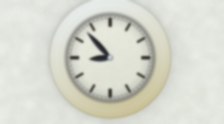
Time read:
8:53
